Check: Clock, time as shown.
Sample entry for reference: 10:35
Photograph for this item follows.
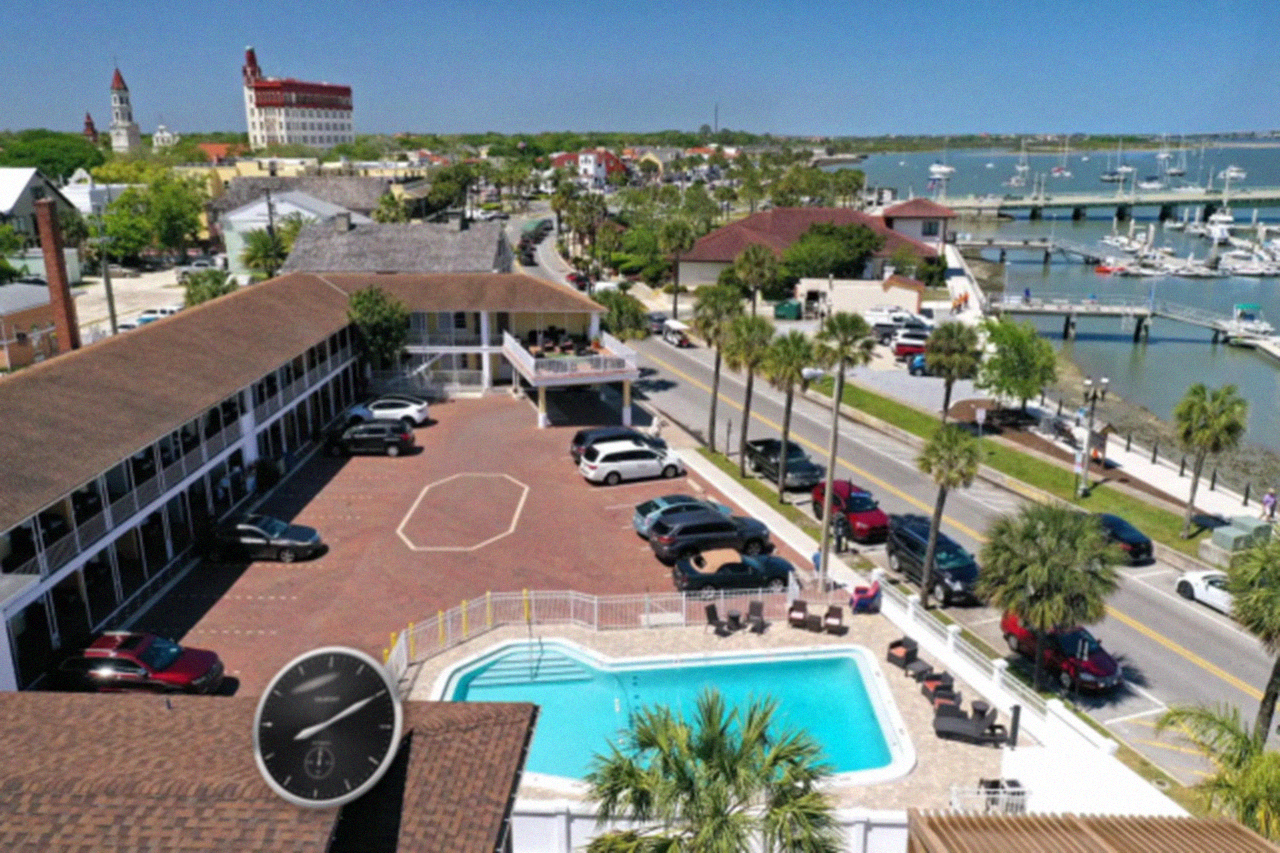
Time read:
8:10
